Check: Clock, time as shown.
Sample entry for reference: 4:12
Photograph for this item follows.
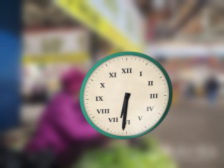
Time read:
6:31
